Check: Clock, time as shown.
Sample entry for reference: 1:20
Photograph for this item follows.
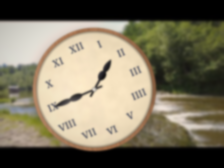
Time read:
1:45
